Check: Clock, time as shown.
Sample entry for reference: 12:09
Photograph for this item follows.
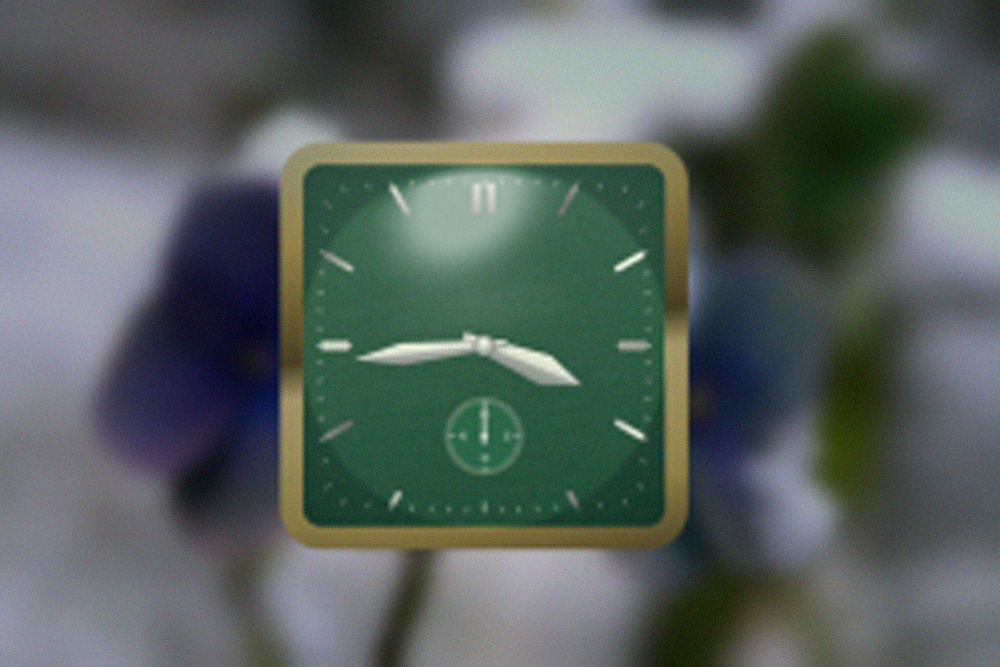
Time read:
3:44
